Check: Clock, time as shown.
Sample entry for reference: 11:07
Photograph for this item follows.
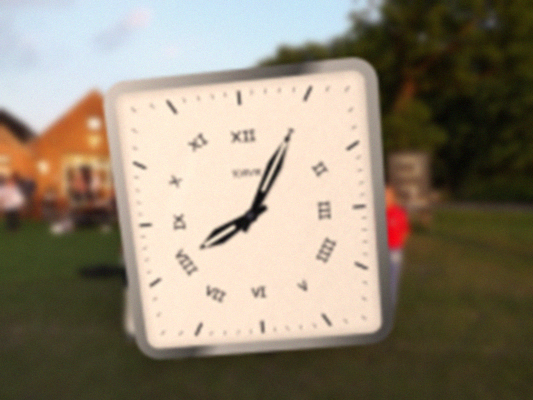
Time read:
8:05
